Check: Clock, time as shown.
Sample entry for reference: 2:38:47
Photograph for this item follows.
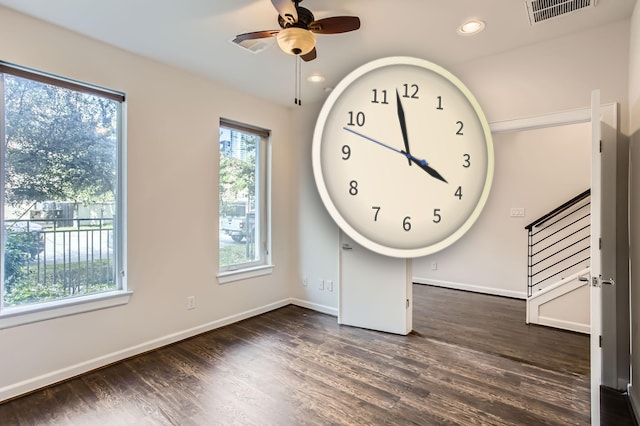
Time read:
3:57:48
